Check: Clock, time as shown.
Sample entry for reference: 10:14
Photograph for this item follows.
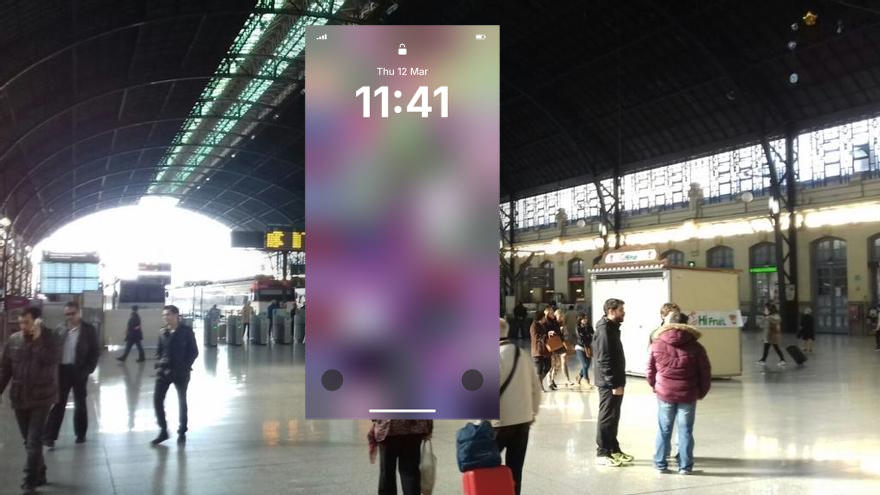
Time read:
11:41
